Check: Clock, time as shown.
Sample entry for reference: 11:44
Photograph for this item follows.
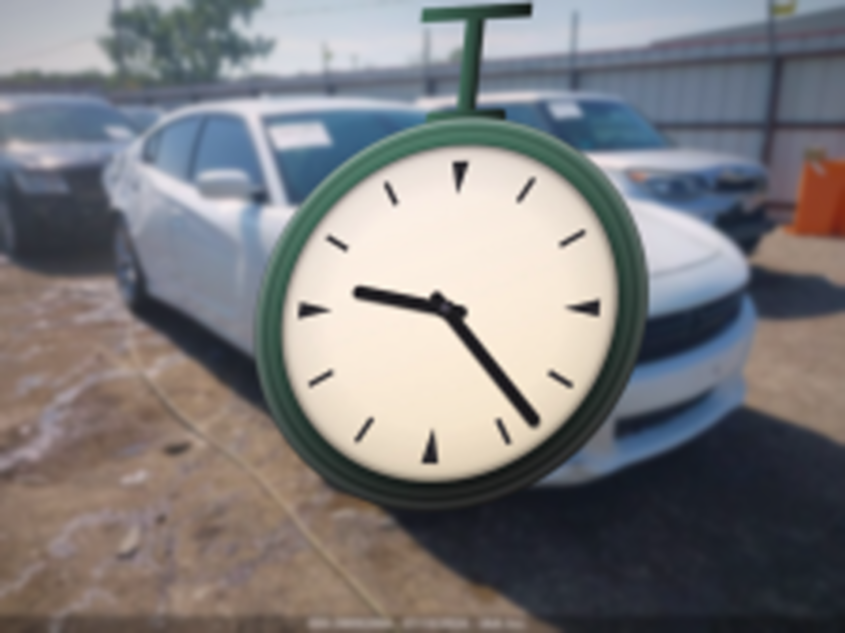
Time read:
9:23
